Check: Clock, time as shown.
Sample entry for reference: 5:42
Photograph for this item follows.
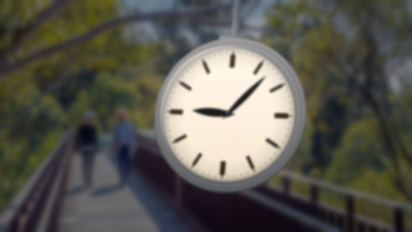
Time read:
9:07
